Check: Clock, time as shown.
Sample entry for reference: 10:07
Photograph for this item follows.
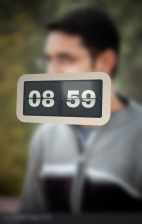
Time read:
8:59
